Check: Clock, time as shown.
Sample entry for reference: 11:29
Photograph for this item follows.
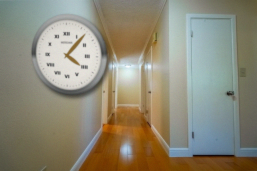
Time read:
4:07
